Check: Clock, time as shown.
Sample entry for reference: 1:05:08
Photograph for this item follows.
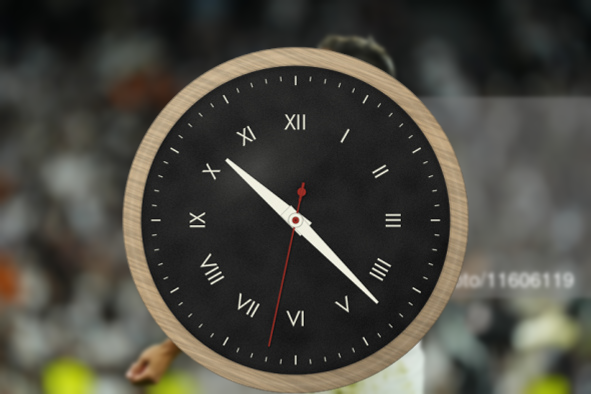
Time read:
10:22:32
